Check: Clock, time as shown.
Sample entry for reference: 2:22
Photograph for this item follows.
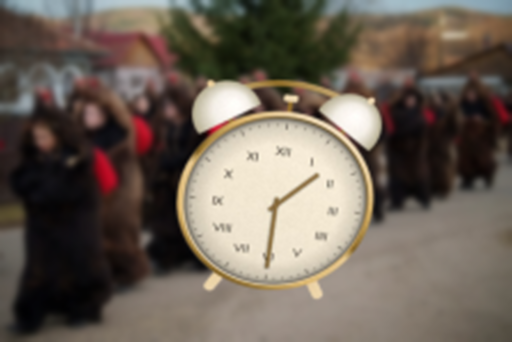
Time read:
1:30
